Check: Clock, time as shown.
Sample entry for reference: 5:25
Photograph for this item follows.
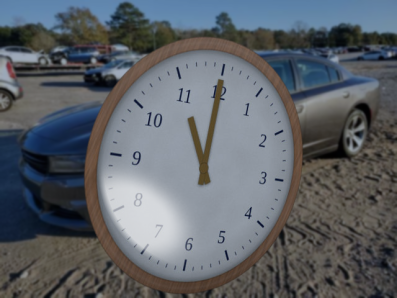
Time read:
11:00
